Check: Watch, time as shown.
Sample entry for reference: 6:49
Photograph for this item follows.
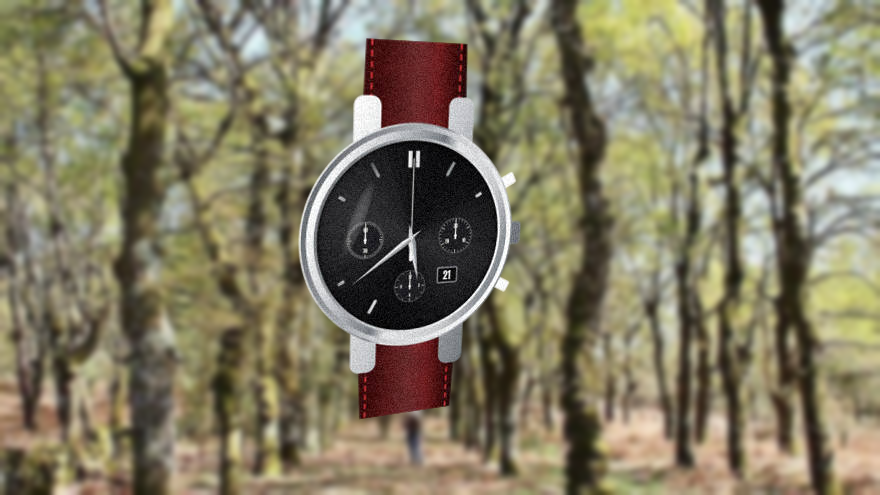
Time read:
5:39
